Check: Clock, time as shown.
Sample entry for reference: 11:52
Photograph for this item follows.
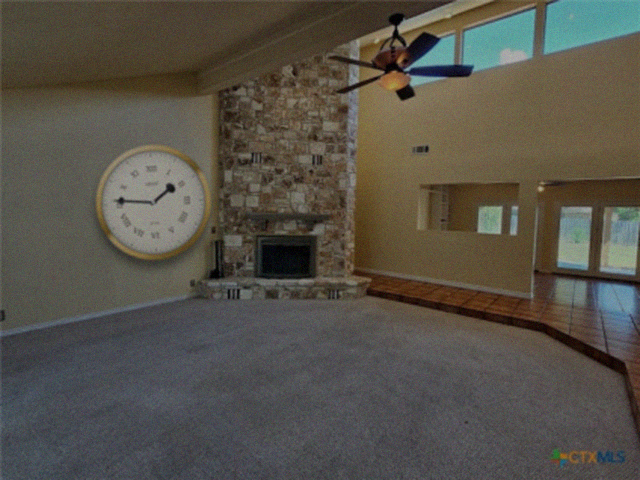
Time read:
1:46
